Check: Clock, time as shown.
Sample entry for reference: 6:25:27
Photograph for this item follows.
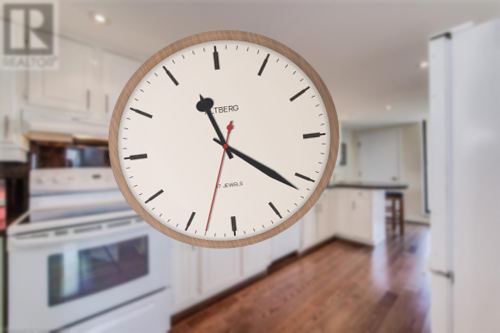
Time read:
11:21:33
